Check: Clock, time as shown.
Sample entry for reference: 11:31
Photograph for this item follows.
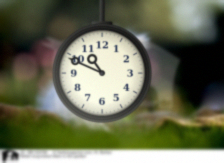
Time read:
10:49
